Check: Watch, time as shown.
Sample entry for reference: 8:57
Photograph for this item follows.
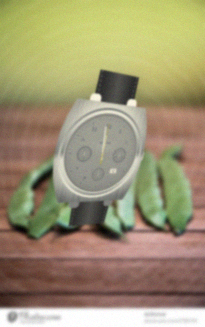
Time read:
11:59
